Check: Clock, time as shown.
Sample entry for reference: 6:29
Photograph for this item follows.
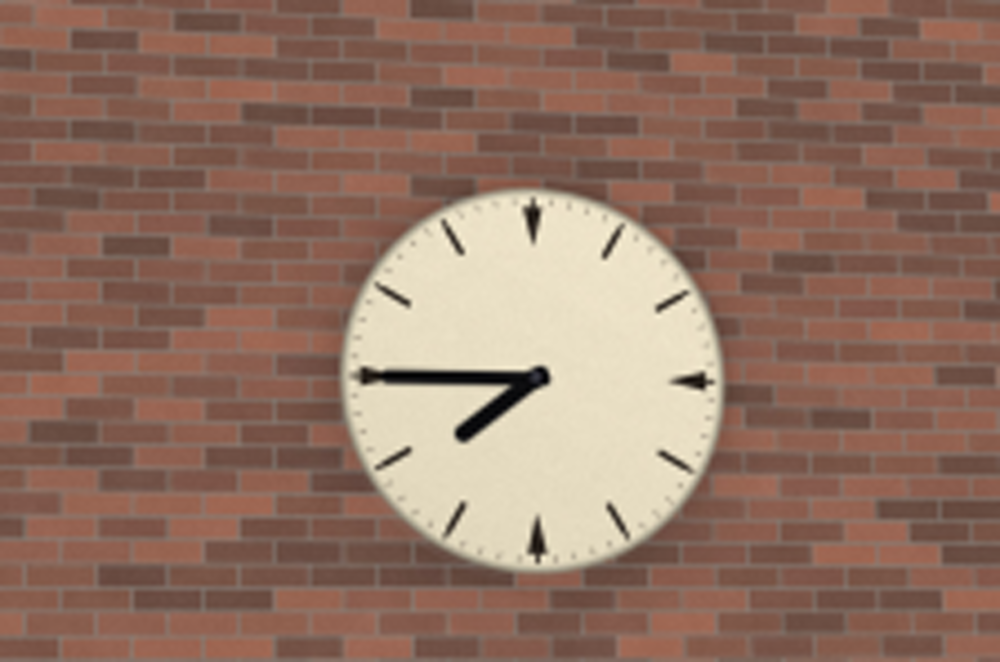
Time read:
7:45
